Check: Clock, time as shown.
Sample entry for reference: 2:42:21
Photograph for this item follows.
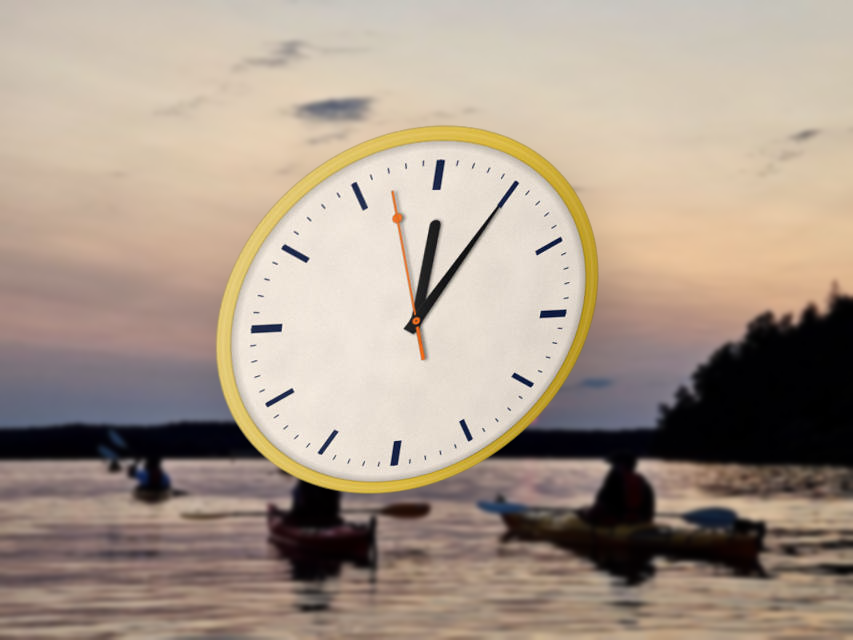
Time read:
12:04:57
